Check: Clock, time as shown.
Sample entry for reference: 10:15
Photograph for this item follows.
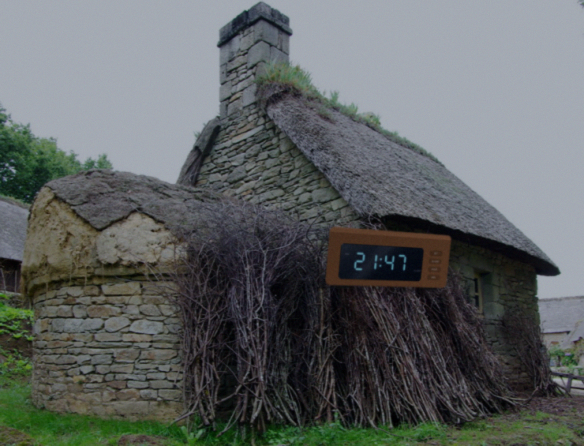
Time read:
21:47
